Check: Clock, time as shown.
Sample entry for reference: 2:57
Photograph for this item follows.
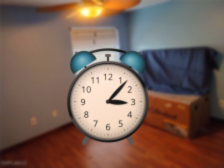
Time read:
3:07
